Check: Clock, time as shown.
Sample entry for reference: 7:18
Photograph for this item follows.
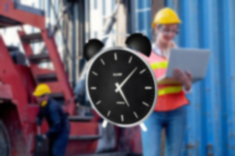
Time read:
5:08
